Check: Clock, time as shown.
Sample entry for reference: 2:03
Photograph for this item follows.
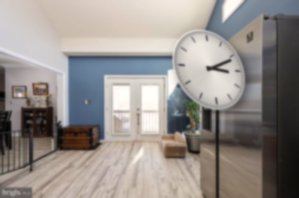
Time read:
3:11
